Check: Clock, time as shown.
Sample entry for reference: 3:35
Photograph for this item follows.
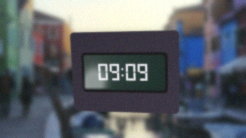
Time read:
9:09
